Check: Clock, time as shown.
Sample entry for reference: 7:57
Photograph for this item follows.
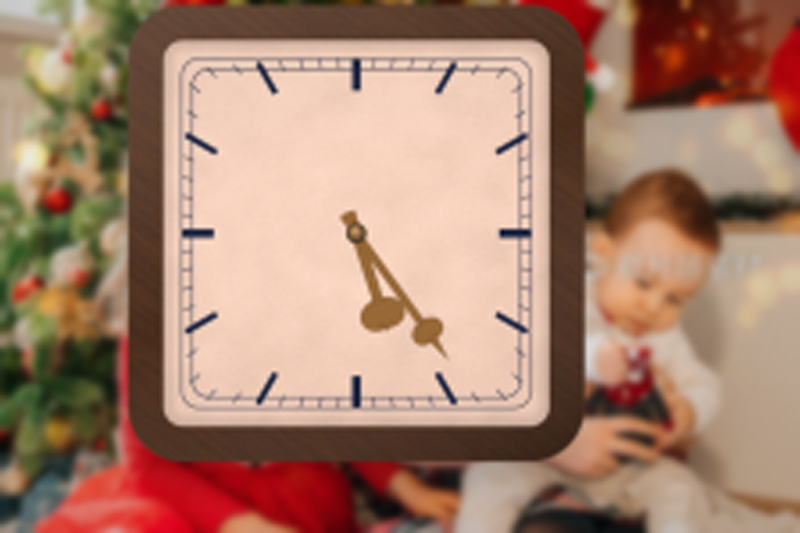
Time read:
5:24
